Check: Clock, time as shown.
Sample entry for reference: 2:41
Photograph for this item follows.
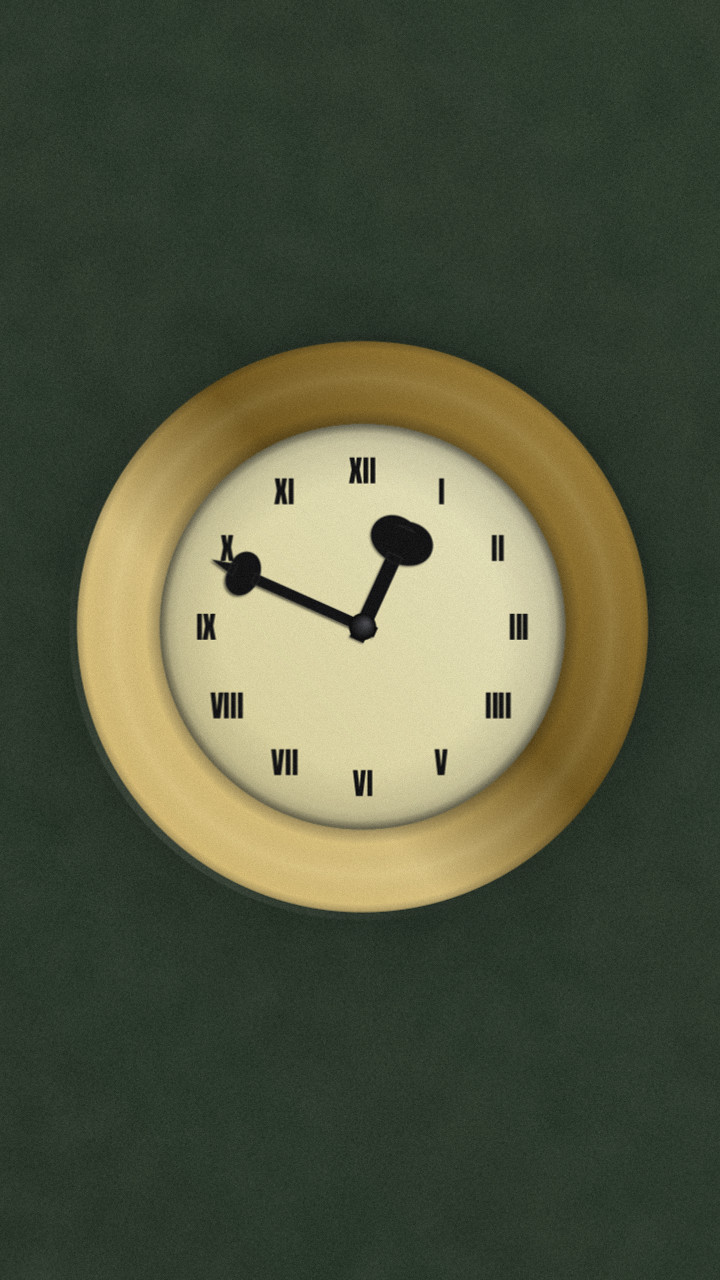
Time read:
12:49
